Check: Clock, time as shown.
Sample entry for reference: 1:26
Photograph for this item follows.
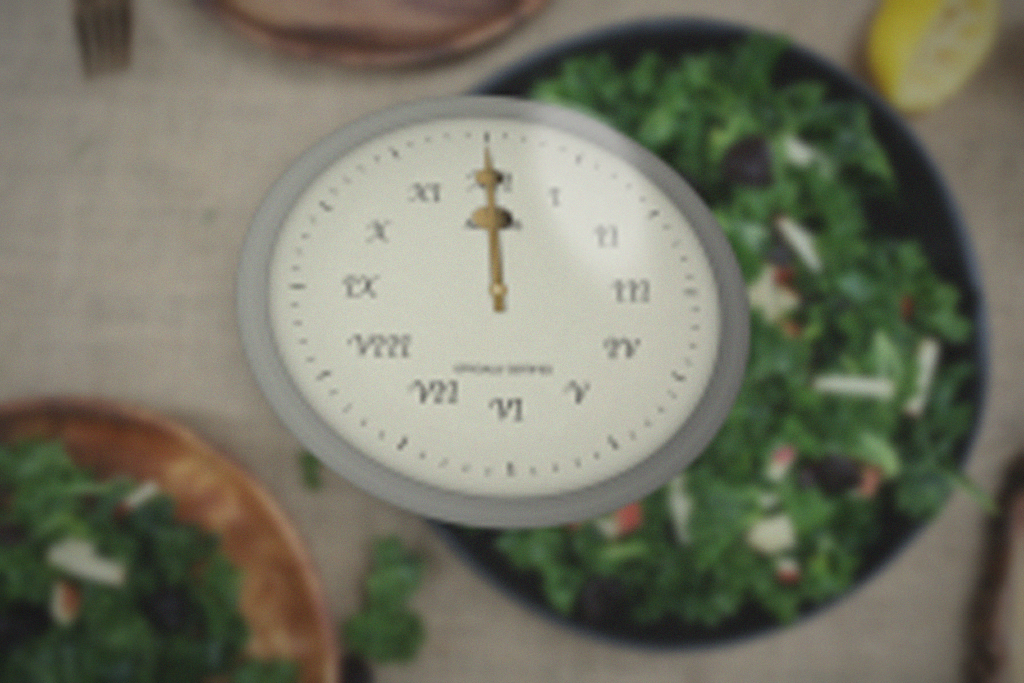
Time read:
12:00
